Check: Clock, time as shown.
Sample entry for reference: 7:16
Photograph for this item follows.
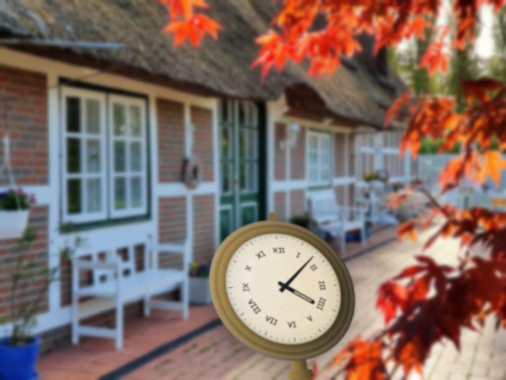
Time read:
4:08
